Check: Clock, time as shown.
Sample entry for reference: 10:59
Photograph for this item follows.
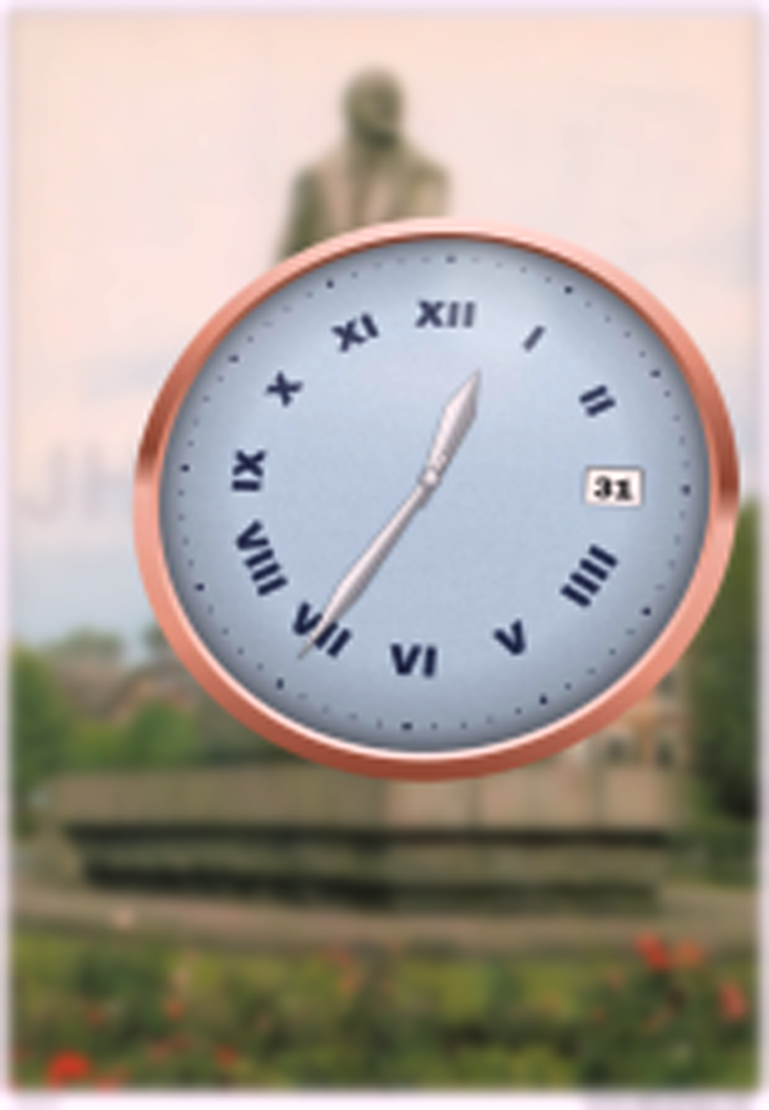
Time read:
12:35
